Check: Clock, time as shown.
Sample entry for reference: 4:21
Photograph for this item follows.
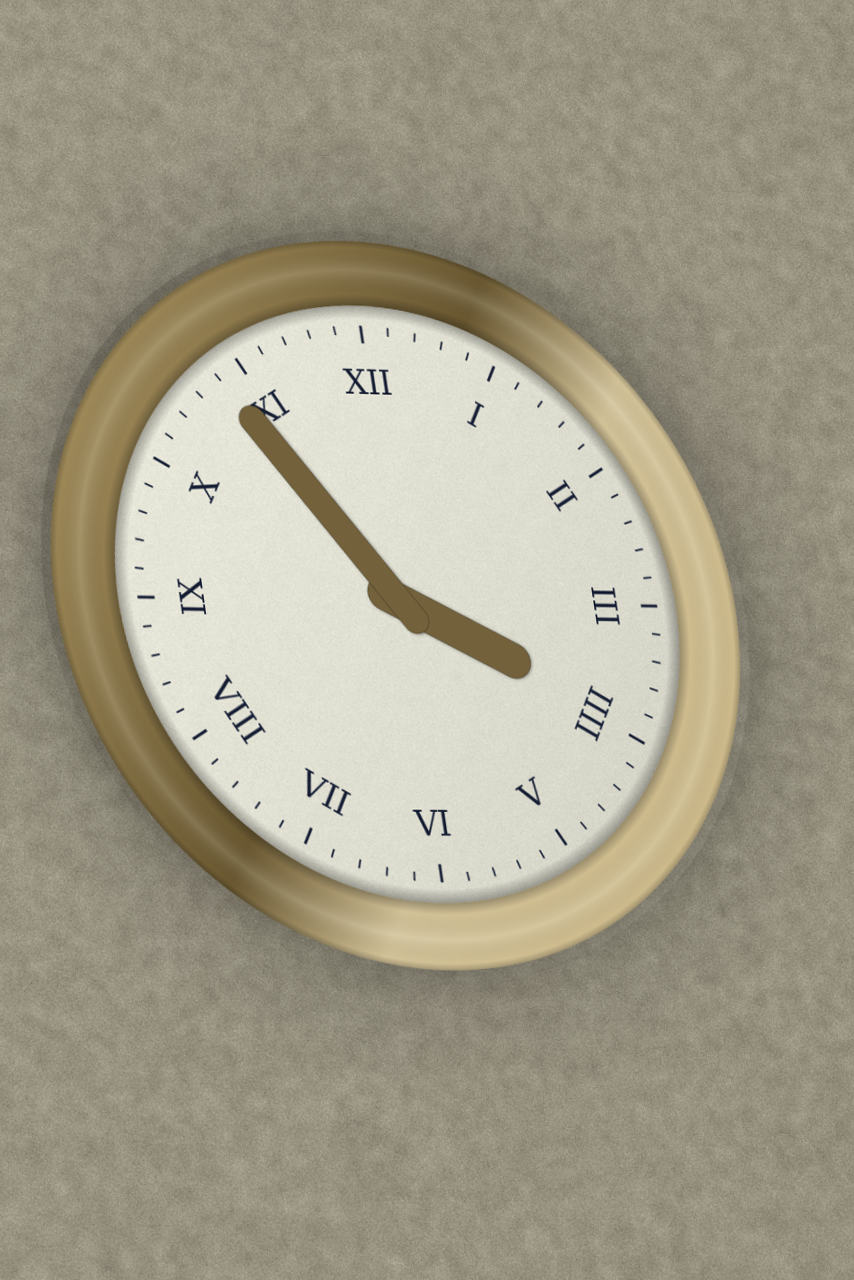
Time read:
3:54
